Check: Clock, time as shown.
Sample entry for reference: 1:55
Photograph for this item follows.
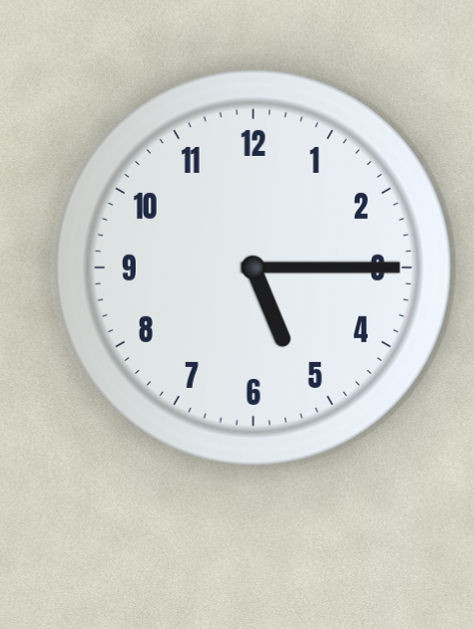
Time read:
5:15
